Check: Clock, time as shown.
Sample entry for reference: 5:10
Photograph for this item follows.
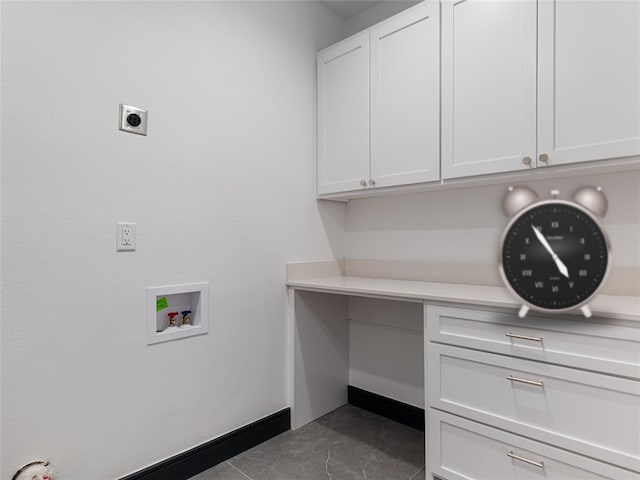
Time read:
4:54
